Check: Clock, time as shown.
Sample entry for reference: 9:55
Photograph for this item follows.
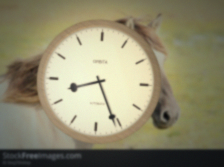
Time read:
8:26
